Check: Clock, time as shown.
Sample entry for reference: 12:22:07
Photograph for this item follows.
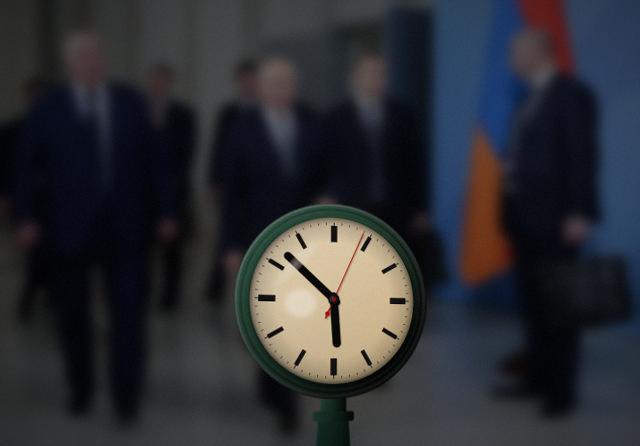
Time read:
5:52:04
